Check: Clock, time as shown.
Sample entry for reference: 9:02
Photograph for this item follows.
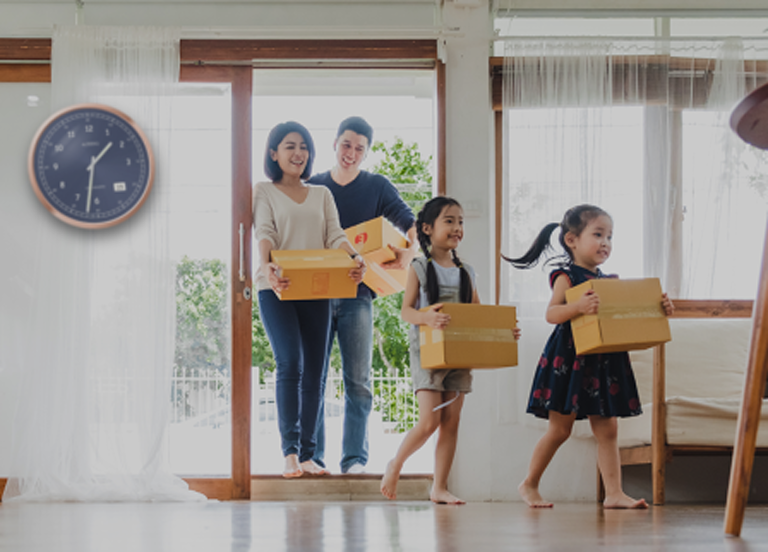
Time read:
1:32
